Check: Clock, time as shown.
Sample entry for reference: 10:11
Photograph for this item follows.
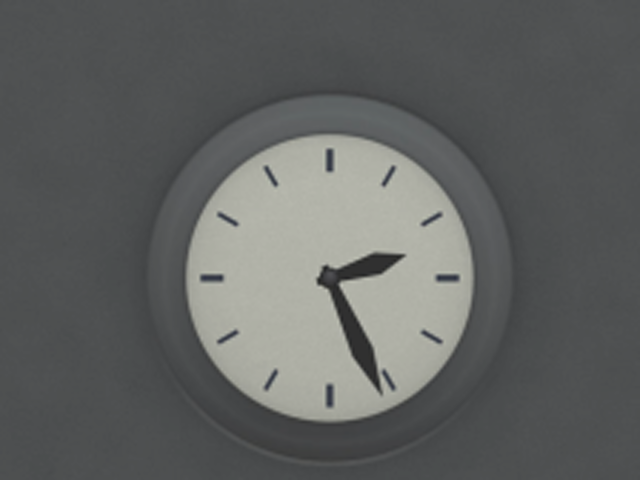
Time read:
2:26
